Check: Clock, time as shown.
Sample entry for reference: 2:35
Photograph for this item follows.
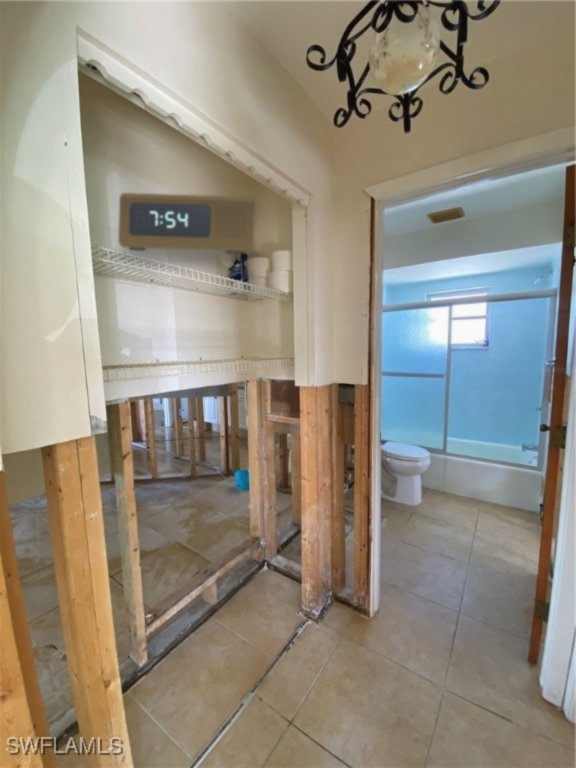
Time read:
7:54
